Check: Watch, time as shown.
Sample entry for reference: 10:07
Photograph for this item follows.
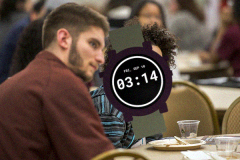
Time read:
3:14
